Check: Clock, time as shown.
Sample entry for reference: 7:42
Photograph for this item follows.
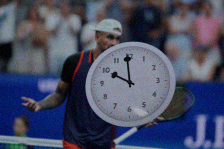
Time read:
9:59
